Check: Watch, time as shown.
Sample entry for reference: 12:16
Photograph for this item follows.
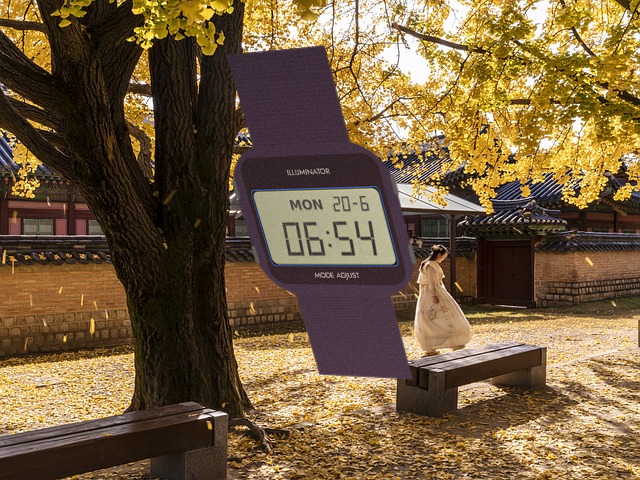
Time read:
6:54
